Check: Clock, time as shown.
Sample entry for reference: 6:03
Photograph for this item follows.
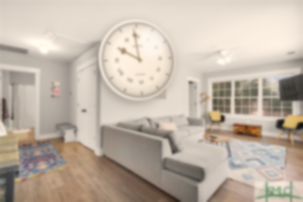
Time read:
9:59
